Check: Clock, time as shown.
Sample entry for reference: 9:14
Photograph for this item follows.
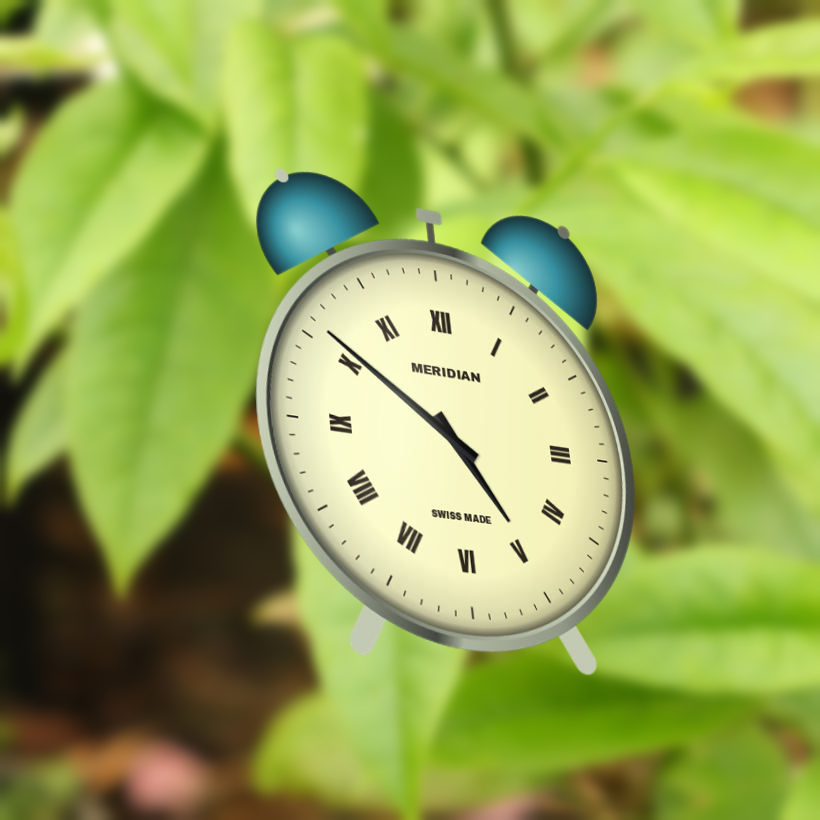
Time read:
4:51
